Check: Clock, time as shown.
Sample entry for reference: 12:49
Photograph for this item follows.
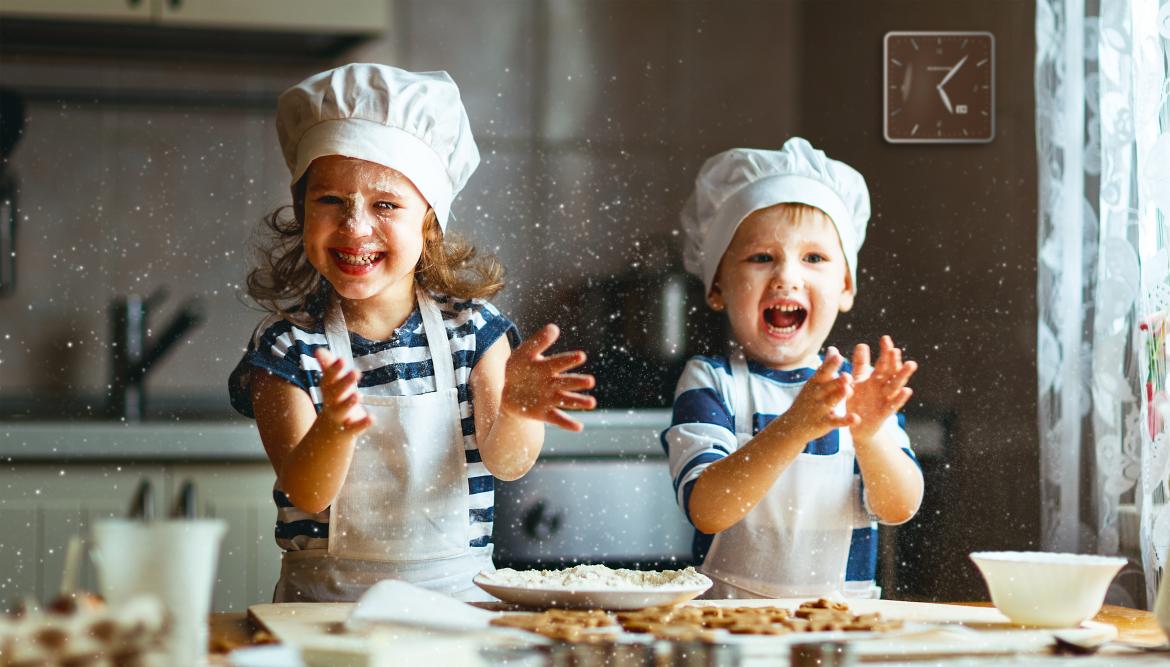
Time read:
5:07
